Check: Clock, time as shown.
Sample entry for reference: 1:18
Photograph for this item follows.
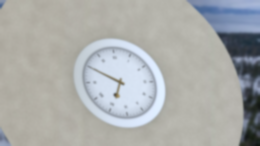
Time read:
6:50
